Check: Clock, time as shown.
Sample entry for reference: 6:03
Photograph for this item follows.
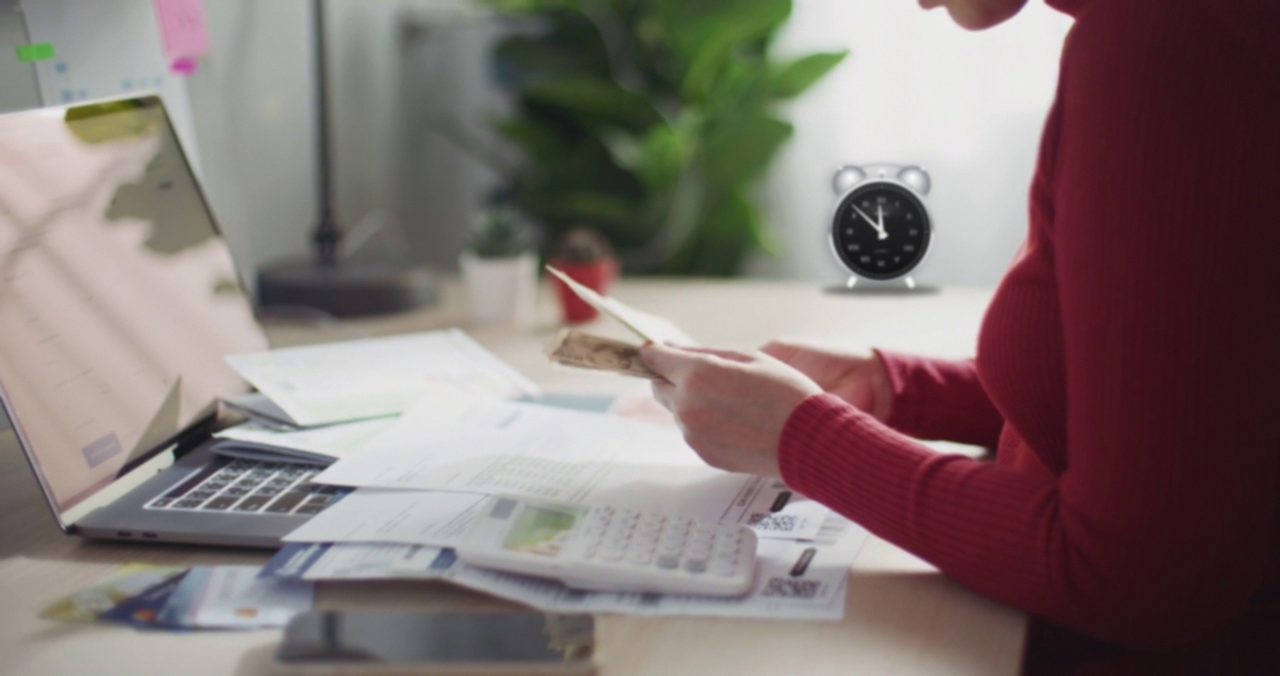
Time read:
11:52
